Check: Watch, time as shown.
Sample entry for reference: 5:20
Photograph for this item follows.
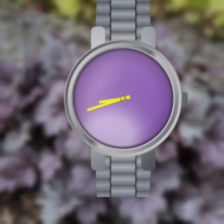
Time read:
8:42
